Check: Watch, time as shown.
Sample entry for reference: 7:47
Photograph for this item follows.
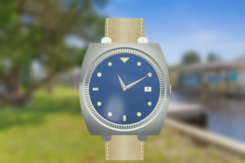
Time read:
11:10
